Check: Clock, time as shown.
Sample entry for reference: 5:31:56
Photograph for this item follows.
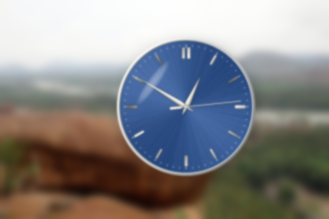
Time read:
12:50:14
